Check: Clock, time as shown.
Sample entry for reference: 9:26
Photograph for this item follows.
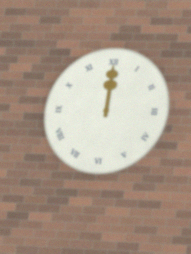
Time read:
12:00
